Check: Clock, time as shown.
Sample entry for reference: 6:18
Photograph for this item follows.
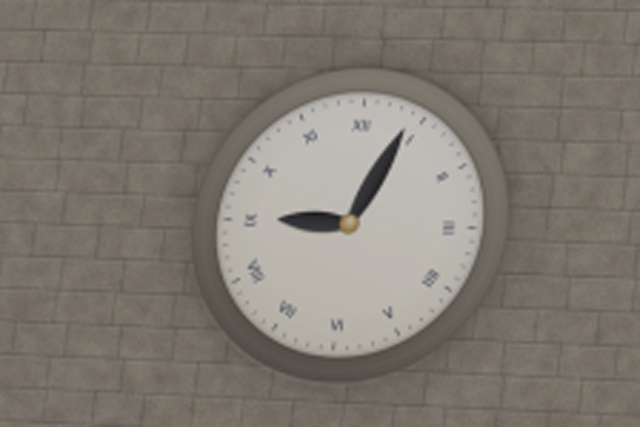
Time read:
9:04
